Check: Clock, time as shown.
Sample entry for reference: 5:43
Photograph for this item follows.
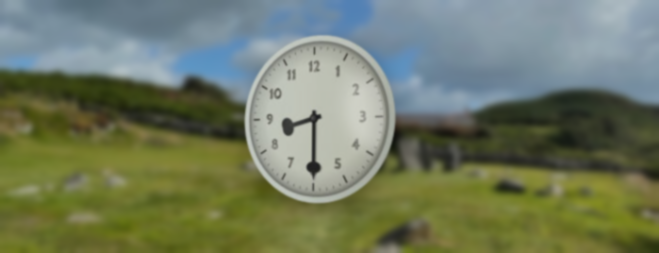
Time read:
8:30
